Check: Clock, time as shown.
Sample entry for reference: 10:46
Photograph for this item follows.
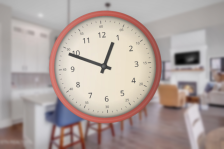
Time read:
12:49
